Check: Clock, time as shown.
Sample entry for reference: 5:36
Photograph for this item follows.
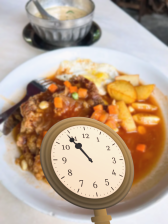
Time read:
10:54
